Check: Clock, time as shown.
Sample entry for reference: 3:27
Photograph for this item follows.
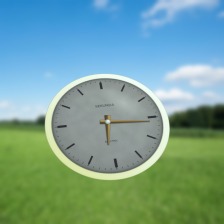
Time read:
6:16
